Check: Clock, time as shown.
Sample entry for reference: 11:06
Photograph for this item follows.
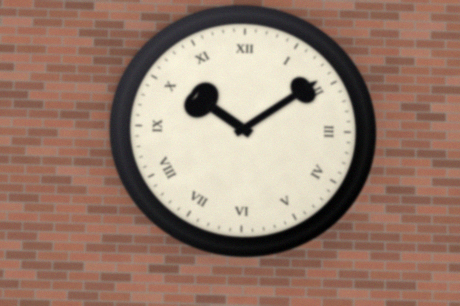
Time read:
10:09
